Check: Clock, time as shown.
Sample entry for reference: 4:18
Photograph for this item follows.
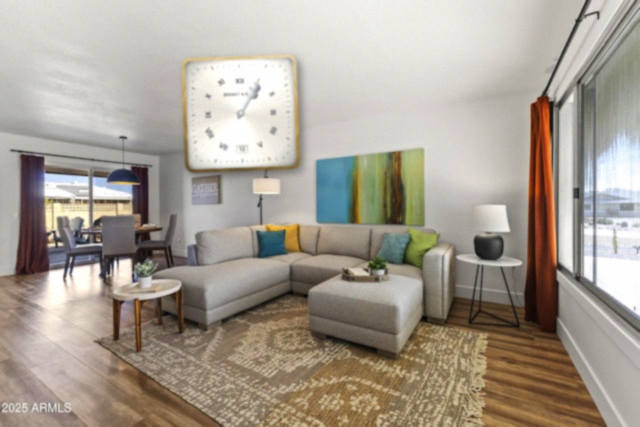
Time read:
1:05
